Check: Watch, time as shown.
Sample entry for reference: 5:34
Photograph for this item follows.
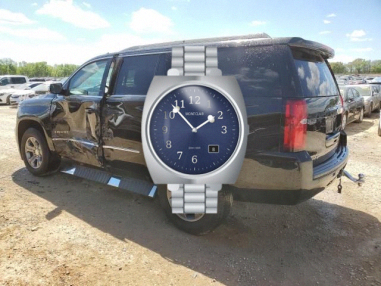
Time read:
1:53
